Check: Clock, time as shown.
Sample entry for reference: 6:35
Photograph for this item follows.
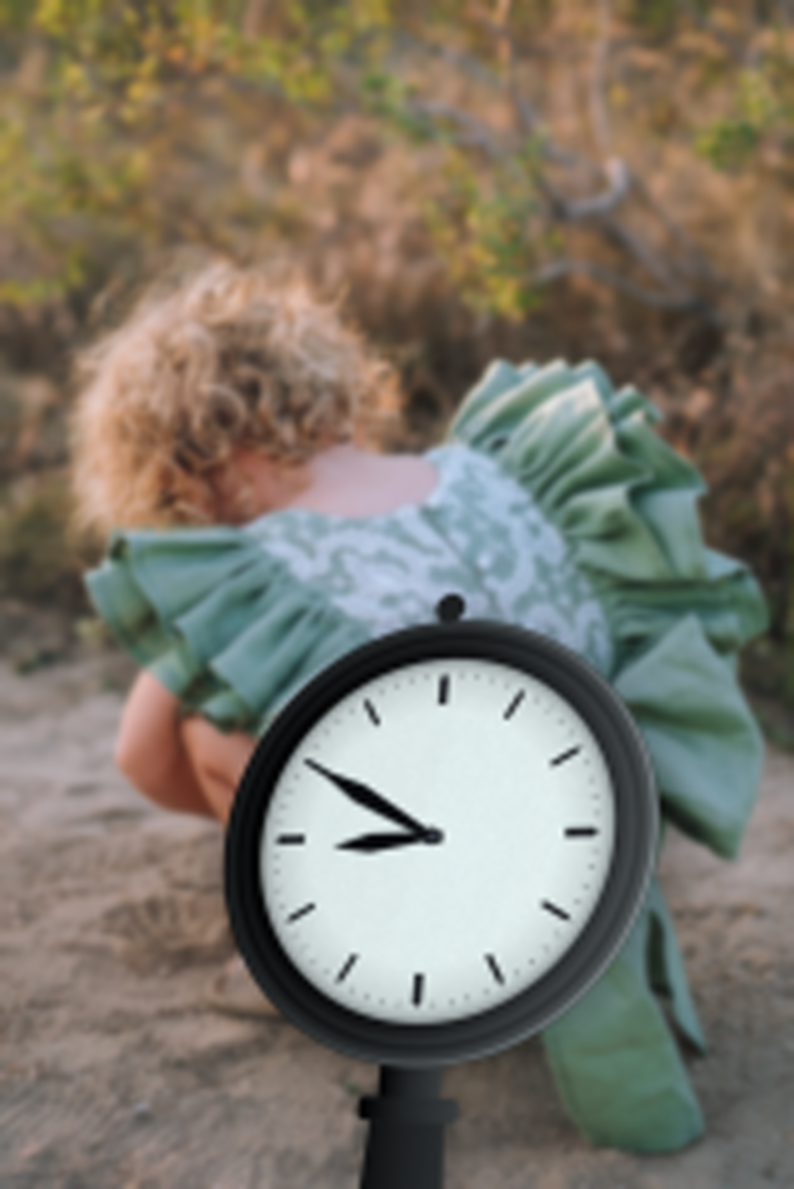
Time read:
8:50
